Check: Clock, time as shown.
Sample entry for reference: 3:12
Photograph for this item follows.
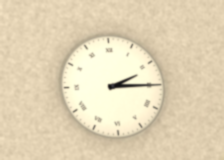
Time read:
2:15
